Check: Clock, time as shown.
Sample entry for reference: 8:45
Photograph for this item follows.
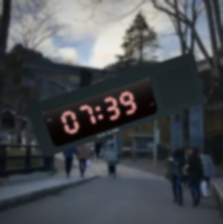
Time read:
7:39
